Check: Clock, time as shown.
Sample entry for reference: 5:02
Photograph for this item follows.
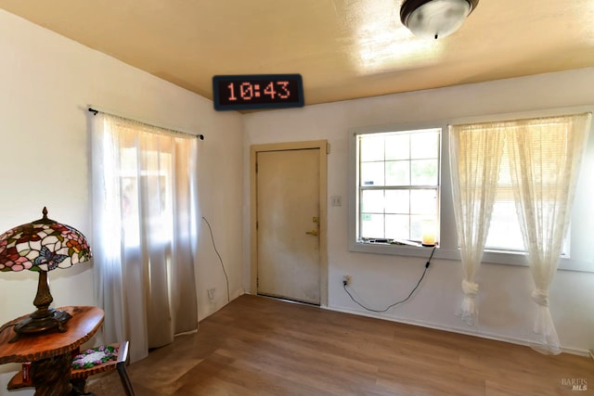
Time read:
10:43
